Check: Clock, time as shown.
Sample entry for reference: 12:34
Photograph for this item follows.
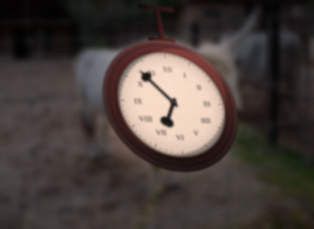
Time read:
6:53
